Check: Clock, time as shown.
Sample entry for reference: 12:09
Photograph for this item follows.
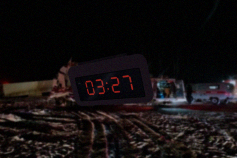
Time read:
3:27
